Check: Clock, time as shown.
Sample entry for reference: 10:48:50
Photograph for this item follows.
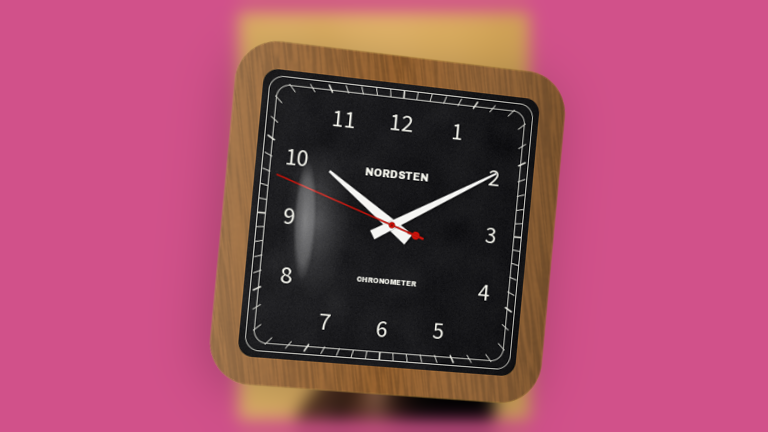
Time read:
10:09:48
